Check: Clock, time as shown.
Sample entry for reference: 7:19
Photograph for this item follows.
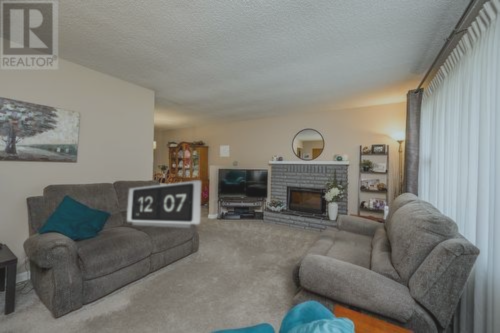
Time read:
12:07
